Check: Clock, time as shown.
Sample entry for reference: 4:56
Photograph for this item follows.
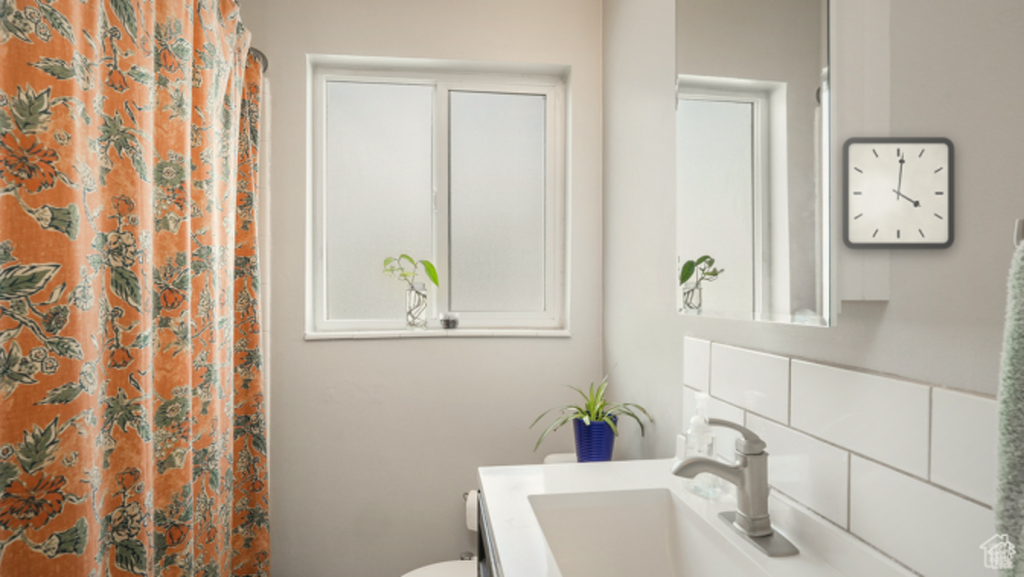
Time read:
4:01
